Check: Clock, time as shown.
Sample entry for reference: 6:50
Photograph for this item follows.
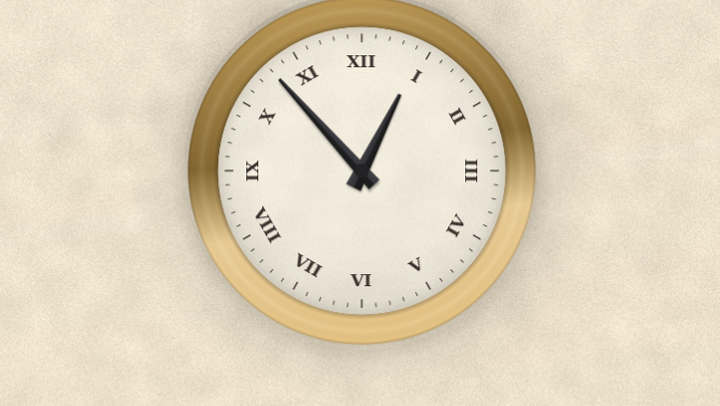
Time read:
12:53
